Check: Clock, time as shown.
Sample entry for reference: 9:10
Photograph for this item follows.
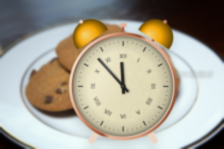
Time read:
11:53
